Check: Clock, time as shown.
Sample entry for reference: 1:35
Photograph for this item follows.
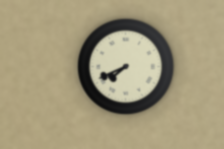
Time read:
7:41
